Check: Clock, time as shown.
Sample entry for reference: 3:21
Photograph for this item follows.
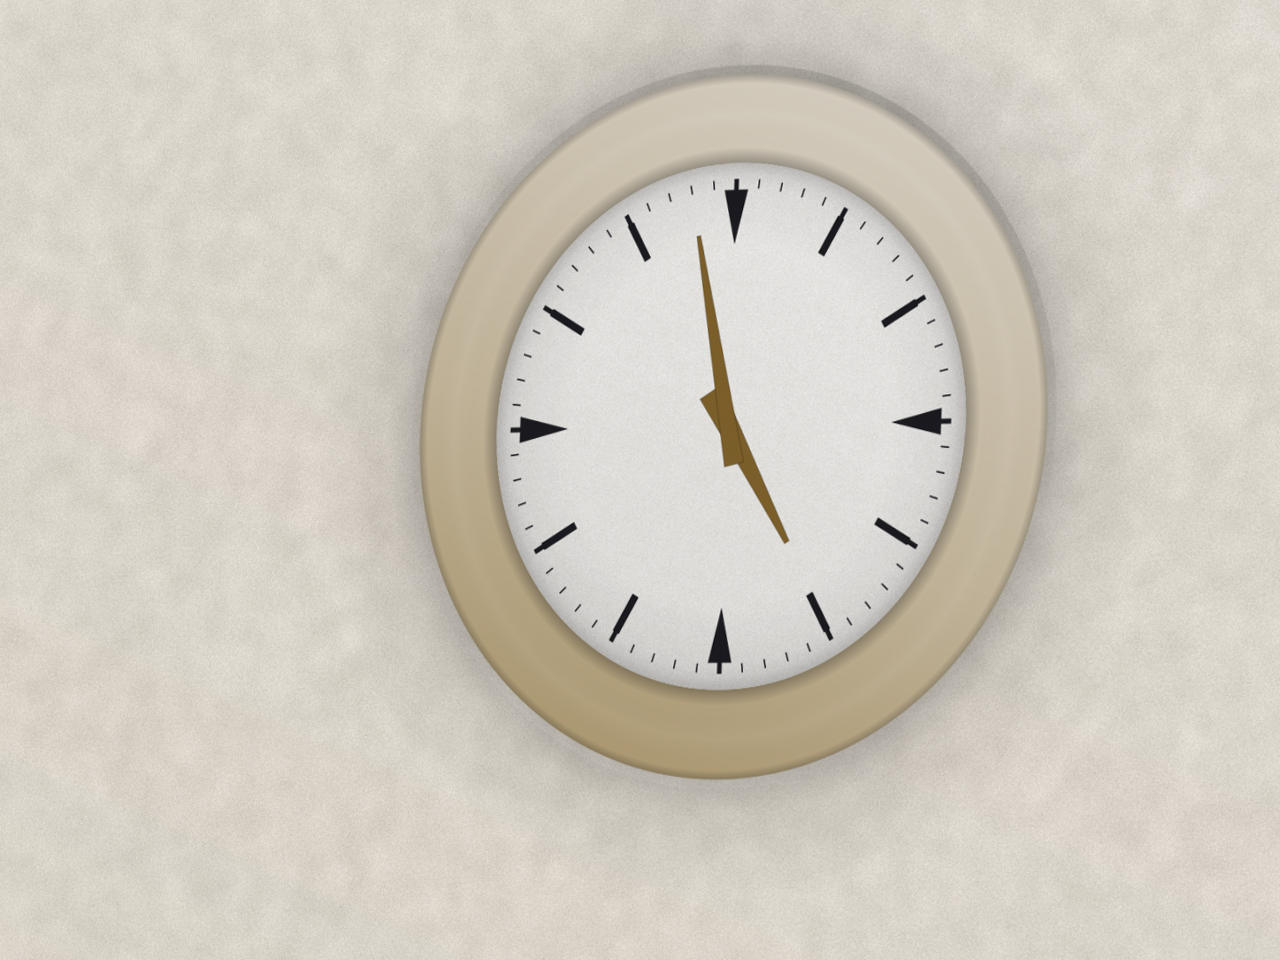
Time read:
4:58
